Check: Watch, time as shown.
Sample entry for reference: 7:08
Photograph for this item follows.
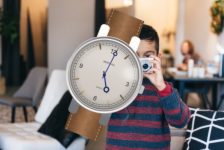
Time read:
5:01
